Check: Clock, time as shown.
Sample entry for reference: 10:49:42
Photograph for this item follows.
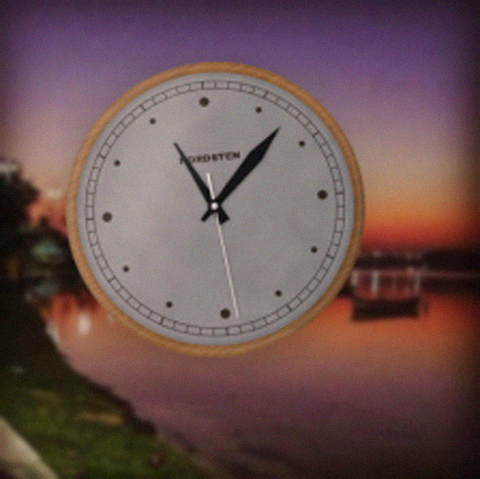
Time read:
11:07:29
